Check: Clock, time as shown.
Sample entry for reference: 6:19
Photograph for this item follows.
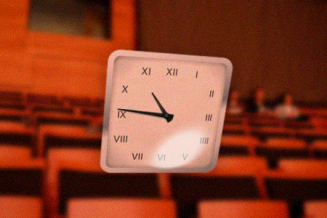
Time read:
10:46
